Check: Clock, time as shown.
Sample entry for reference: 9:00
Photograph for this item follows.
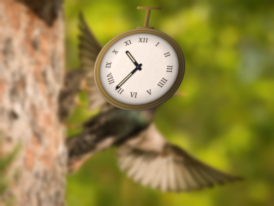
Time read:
10:36
